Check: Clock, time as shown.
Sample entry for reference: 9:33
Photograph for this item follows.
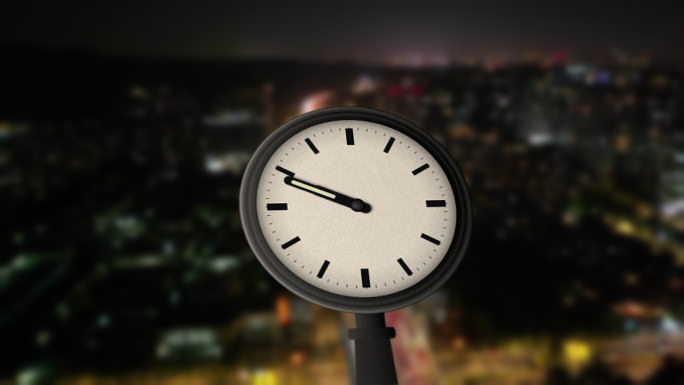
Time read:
9:49
